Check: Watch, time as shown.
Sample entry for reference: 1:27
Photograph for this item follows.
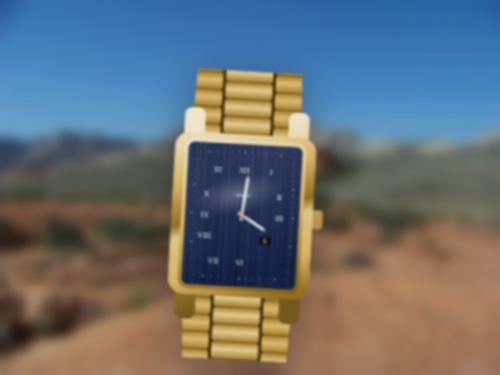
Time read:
4:01
